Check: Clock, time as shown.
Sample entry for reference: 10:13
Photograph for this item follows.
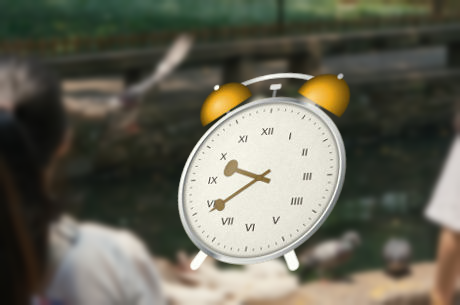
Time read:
9:39
